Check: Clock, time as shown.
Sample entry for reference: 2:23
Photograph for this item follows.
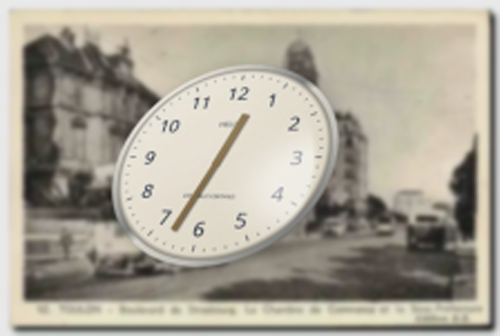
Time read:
12:33
